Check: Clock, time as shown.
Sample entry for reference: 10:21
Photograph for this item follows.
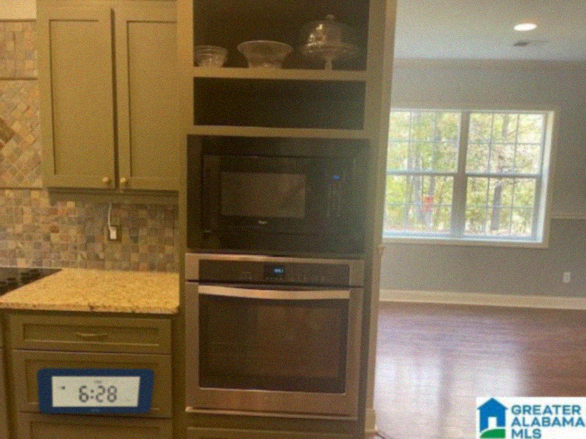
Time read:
6:28
